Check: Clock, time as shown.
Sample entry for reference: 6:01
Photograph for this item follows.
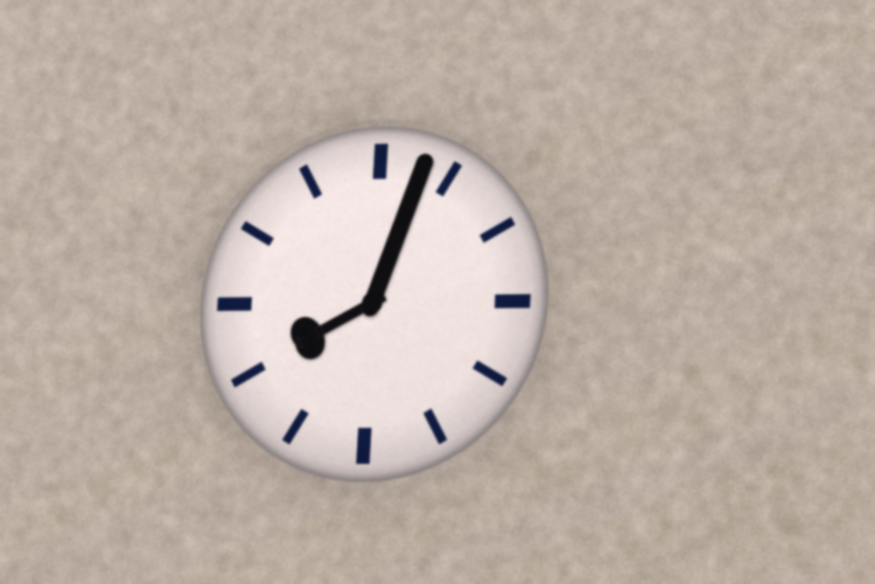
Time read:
8:03
